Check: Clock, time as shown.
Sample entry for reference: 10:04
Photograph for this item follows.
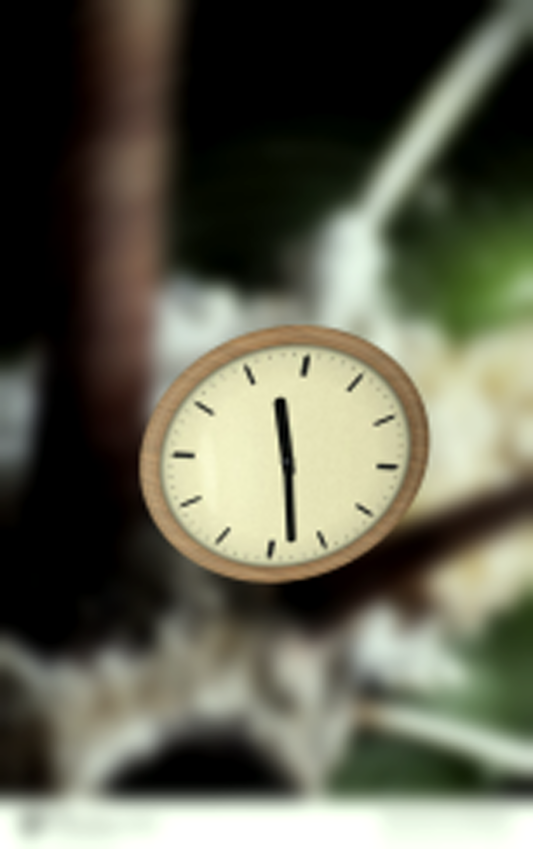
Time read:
11:28
